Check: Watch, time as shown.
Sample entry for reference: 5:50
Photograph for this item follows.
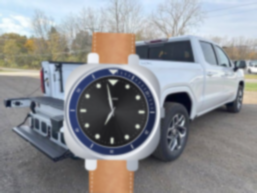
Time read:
6:58
